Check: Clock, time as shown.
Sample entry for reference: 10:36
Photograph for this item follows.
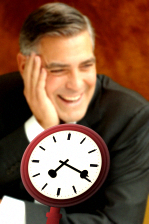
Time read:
7:19
